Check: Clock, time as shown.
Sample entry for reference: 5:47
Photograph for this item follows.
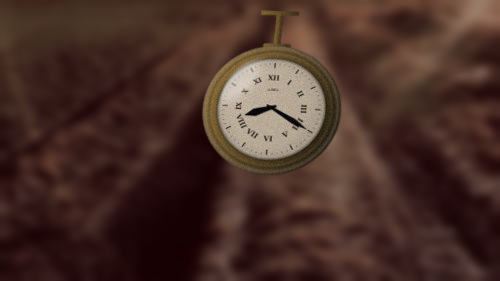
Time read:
8:20
